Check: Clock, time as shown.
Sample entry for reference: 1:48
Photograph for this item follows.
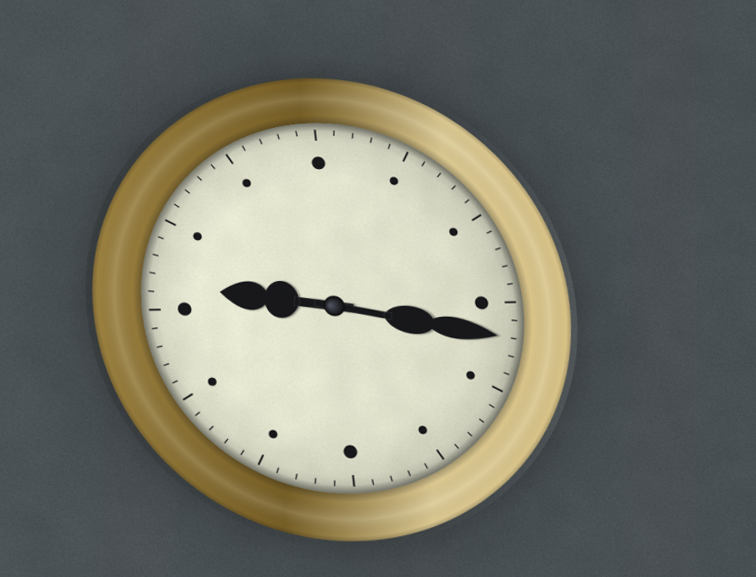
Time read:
9:17
